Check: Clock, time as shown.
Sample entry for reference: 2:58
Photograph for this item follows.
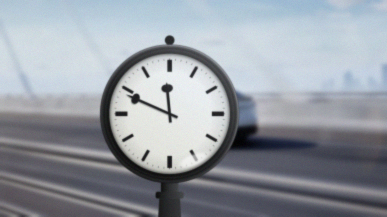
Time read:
11:49
